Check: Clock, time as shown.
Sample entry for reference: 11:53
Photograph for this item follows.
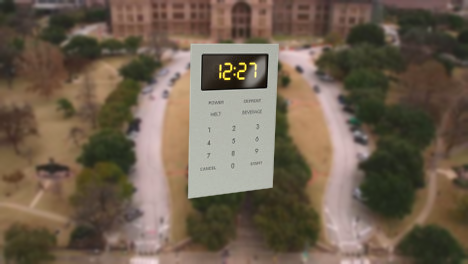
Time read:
12:27
